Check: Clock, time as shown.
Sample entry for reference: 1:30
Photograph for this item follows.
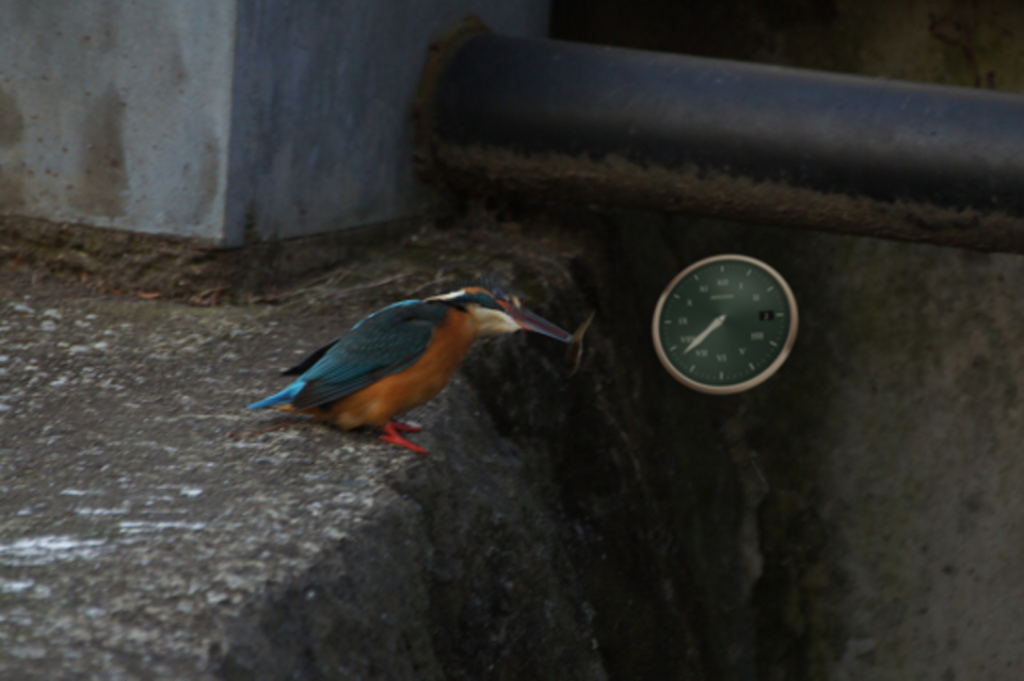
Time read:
7:38
